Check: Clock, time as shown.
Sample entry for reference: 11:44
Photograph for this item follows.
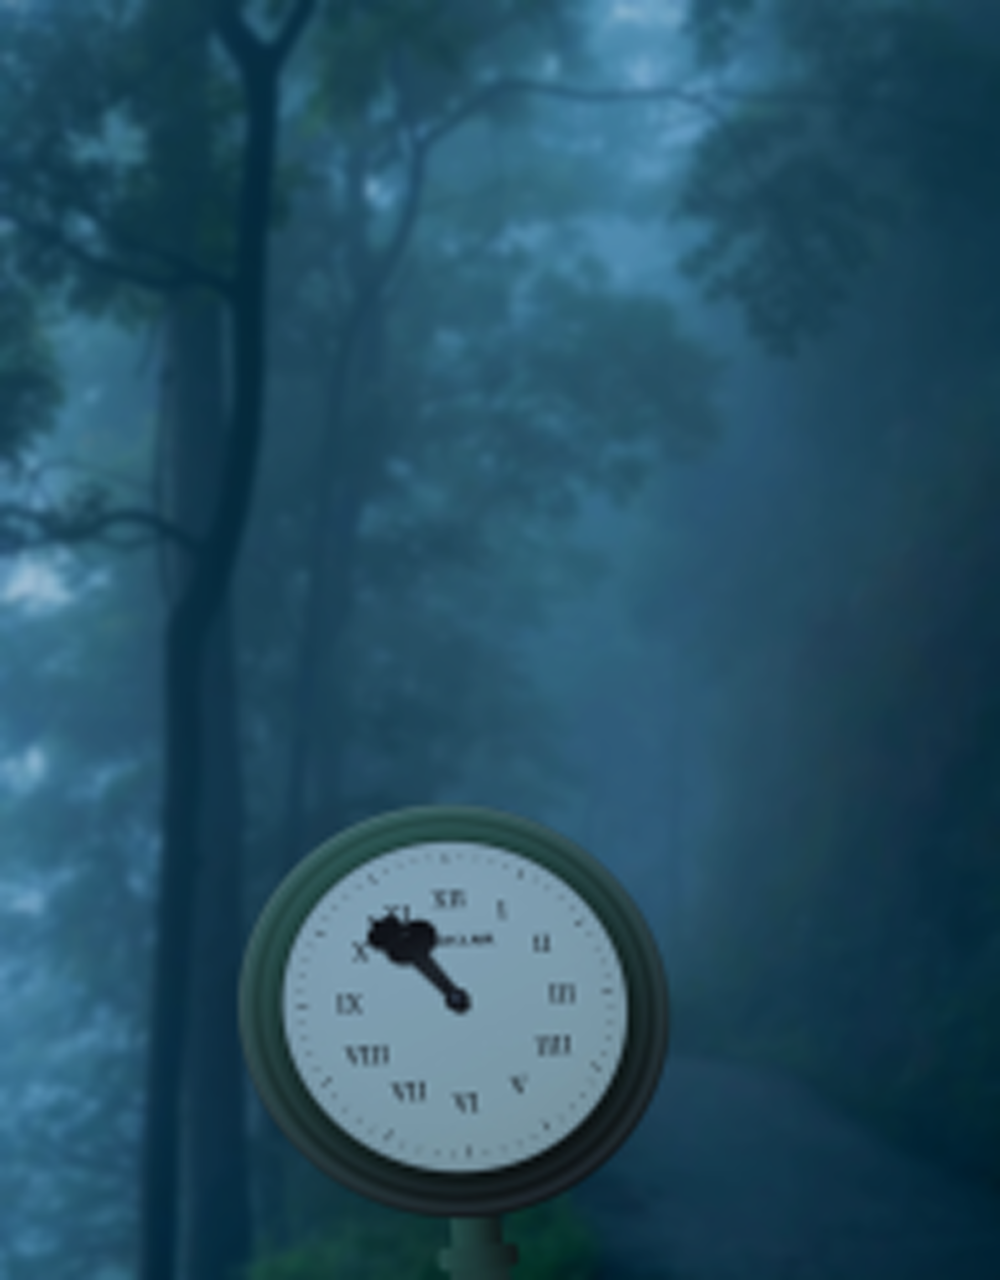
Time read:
10:53
